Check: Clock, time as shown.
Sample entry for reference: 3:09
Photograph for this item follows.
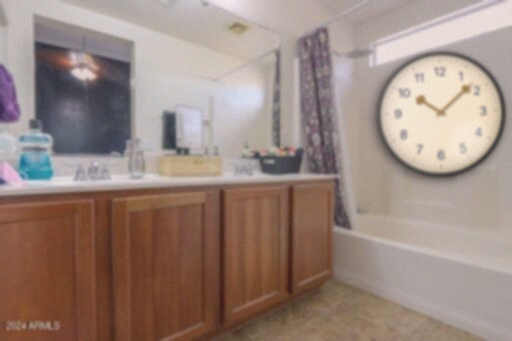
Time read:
10:08
